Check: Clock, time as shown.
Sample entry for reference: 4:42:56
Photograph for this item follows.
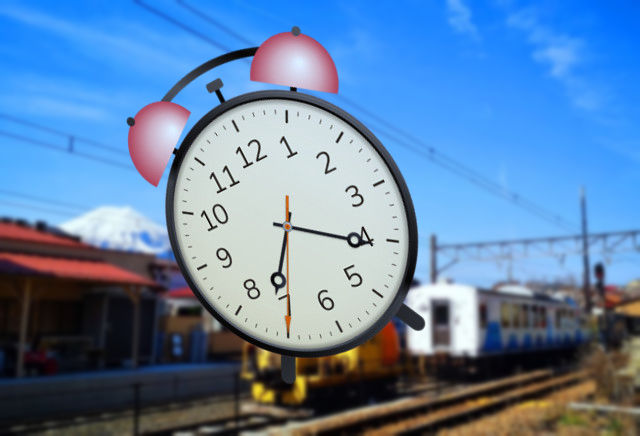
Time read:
7:20:35
